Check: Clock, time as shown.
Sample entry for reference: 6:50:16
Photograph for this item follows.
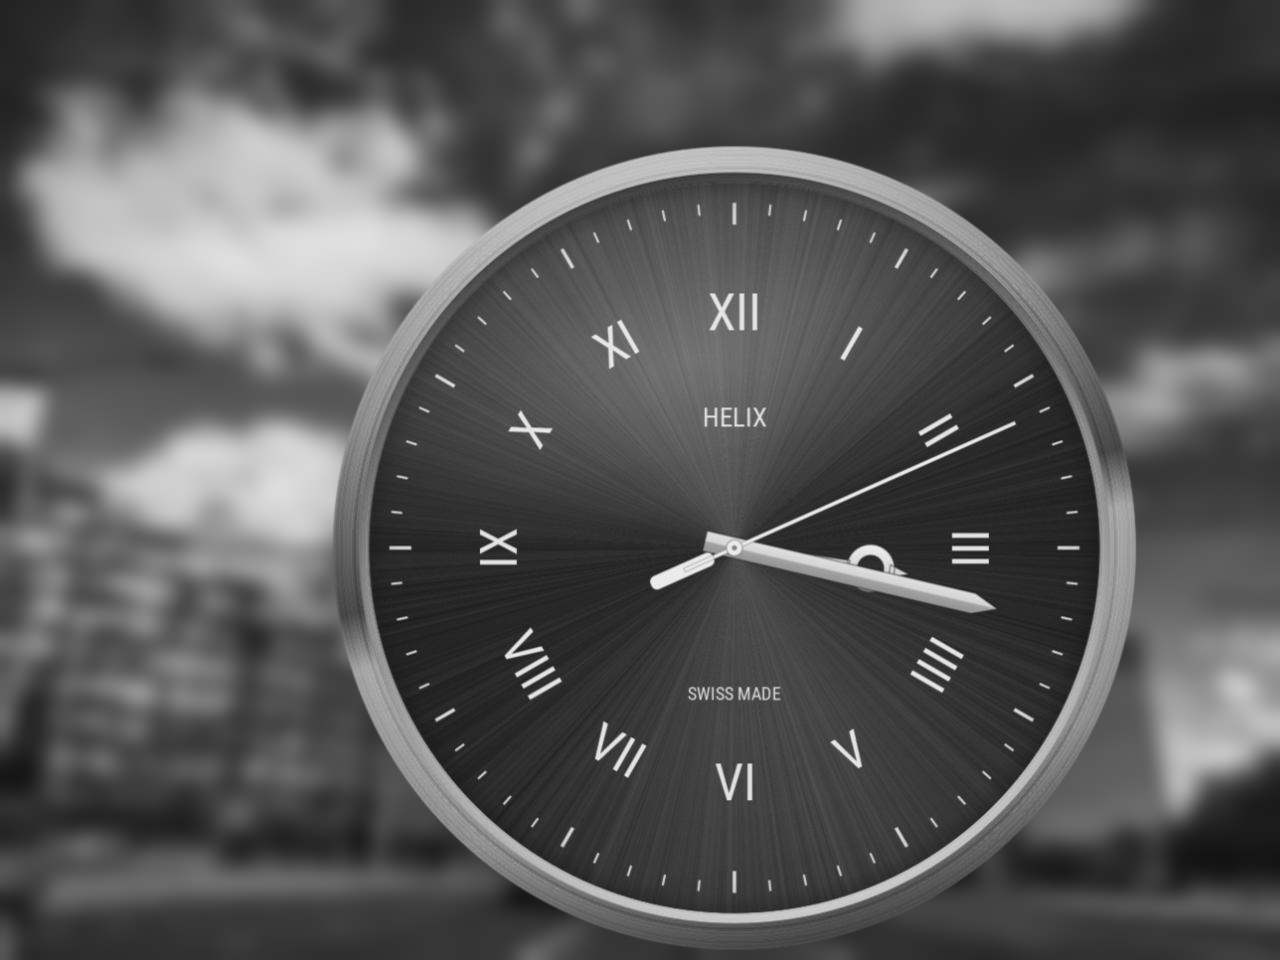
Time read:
3:17:11
